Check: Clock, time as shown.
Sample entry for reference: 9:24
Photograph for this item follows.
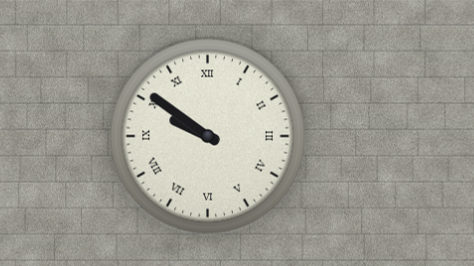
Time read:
9:51
